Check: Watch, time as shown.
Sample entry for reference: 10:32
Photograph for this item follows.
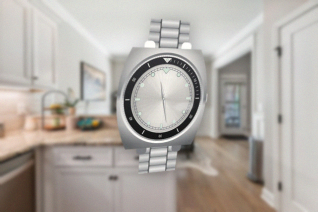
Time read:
11:28
